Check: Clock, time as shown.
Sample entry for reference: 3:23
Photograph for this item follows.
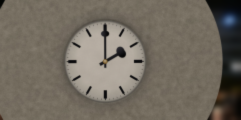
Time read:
2:00
